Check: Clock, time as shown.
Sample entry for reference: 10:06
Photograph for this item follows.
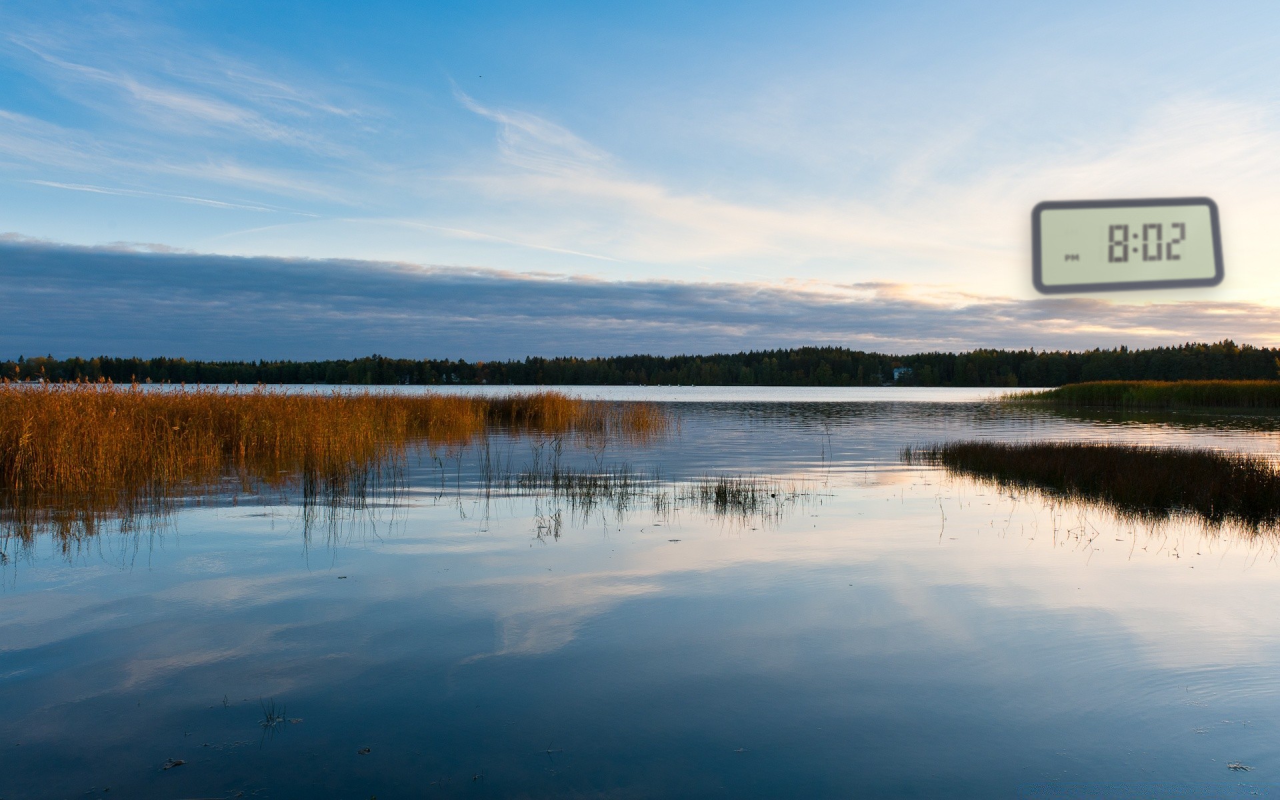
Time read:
8:02
